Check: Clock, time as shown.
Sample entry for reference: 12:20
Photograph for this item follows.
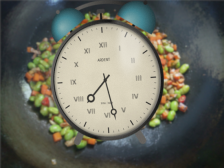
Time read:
7:28
